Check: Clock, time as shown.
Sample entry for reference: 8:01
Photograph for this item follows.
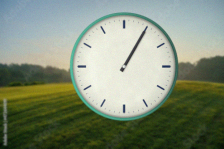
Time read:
1:05
